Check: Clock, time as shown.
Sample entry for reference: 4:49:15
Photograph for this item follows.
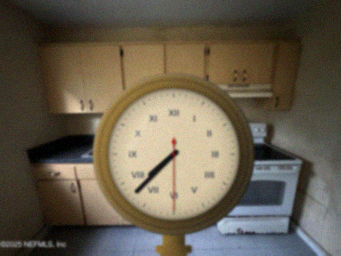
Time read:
7:37:30
